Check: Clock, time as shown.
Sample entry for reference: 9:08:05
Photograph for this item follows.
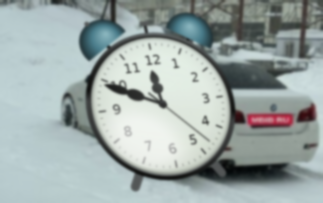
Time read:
11:49:23
